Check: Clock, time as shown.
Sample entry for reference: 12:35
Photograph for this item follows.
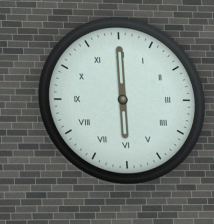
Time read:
6:00
